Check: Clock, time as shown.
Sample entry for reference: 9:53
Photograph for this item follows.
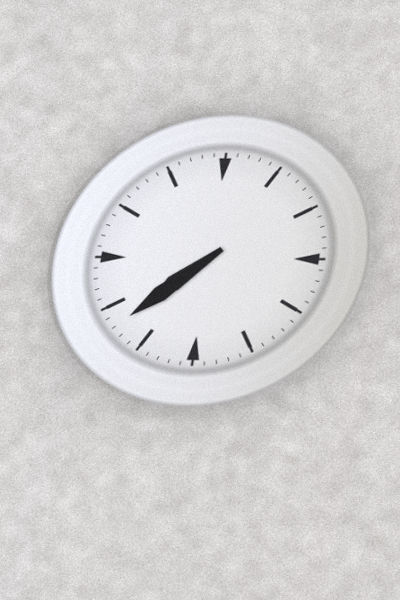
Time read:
7:38
